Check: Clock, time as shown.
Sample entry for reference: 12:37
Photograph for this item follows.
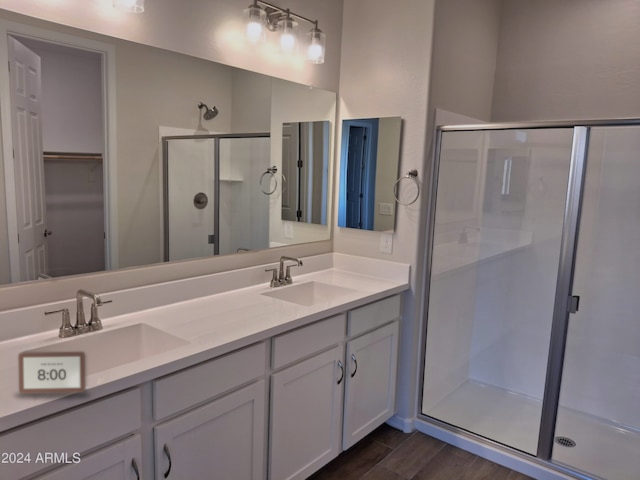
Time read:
8:00
